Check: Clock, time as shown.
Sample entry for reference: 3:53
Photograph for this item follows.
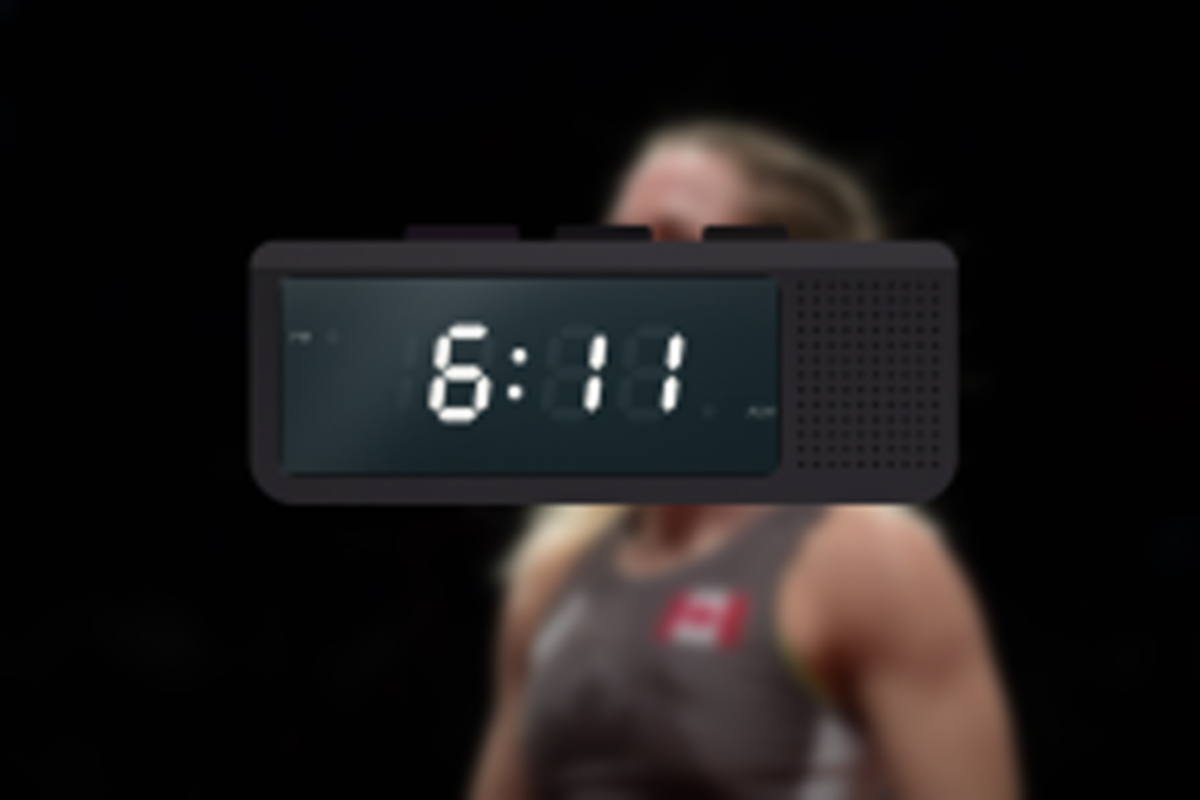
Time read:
6:11
